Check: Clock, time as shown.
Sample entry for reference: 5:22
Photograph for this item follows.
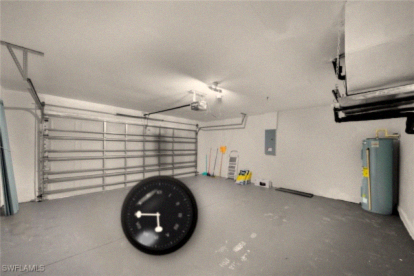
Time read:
5:45
